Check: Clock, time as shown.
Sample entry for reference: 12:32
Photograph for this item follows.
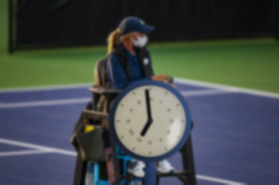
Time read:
6:59
